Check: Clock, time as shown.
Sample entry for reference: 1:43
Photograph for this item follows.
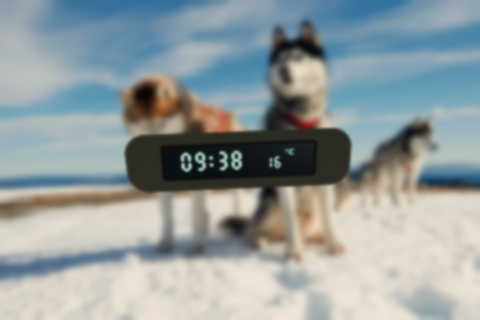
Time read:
9:38
